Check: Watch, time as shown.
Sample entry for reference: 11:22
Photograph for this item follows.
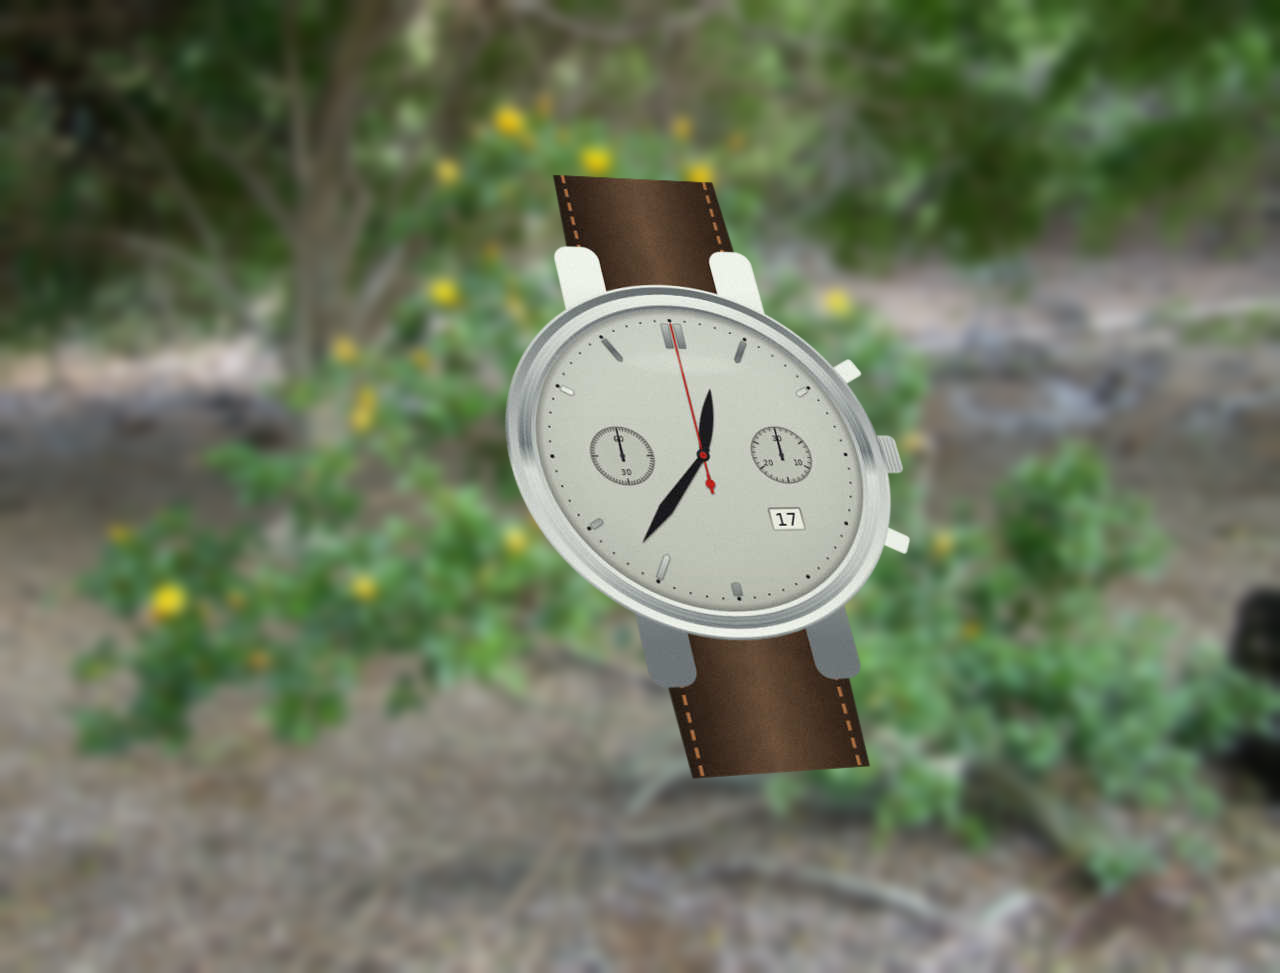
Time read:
12:37
